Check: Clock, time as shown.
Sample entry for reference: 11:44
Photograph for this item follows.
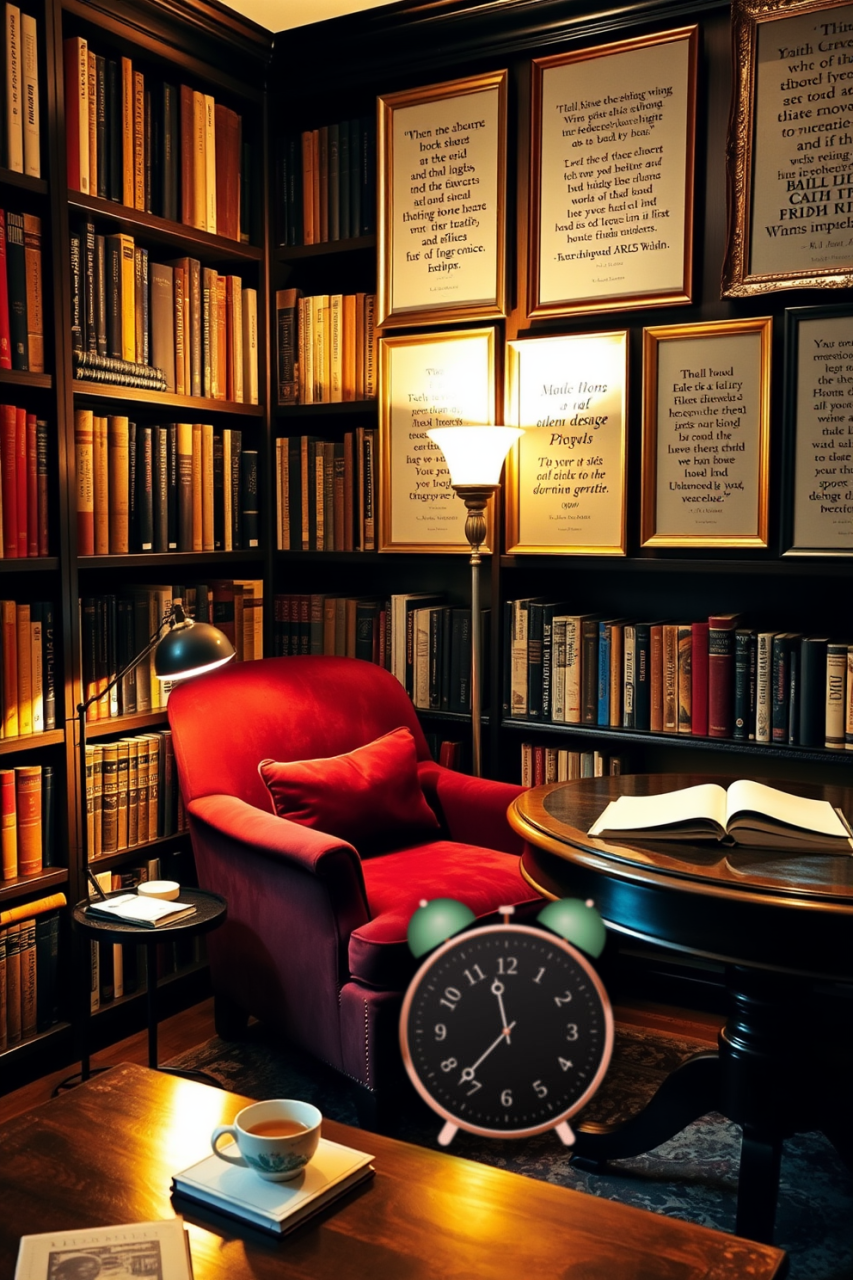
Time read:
11:37
